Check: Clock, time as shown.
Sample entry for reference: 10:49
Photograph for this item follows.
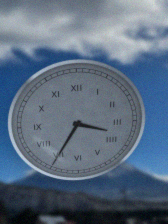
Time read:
3:35
